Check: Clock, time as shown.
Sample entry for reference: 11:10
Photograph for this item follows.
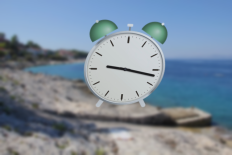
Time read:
9:17
